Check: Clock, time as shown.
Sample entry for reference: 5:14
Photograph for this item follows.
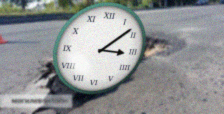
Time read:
3:08
